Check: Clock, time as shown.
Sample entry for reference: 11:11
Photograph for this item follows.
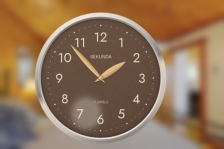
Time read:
1:53
